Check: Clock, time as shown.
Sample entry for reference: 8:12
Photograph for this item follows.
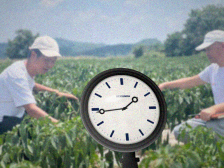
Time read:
1:44
